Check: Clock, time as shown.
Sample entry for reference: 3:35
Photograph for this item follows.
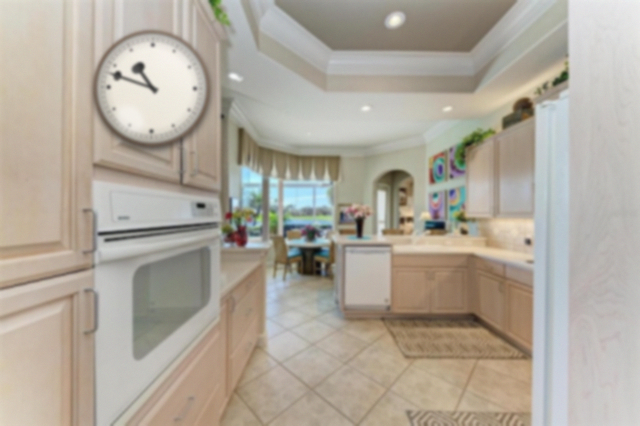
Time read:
10:48
